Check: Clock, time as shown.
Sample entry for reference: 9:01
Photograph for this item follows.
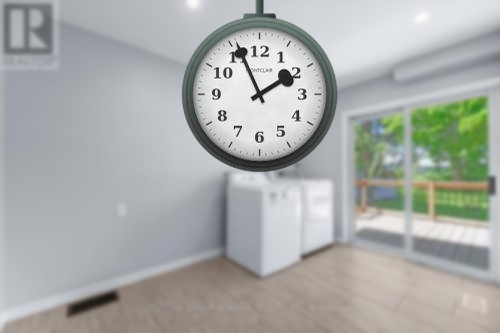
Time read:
1:56
